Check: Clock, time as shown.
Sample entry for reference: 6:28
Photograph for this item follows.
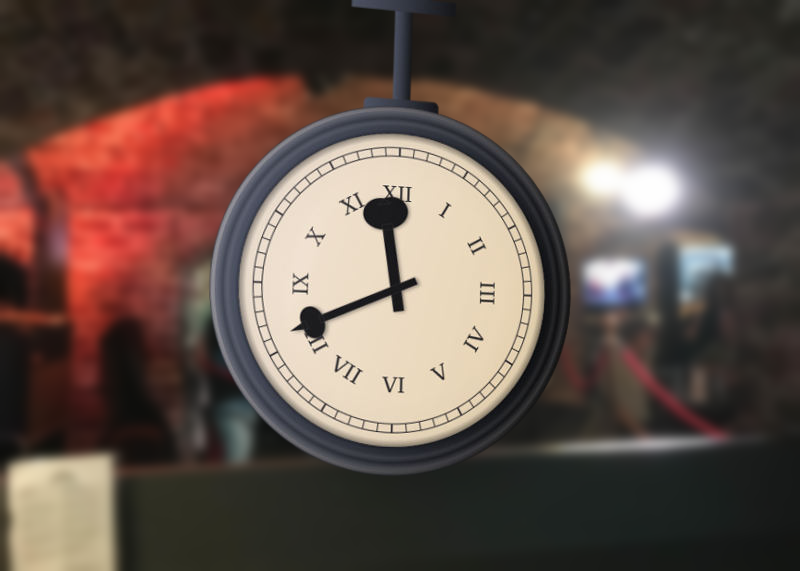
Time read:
11:41
